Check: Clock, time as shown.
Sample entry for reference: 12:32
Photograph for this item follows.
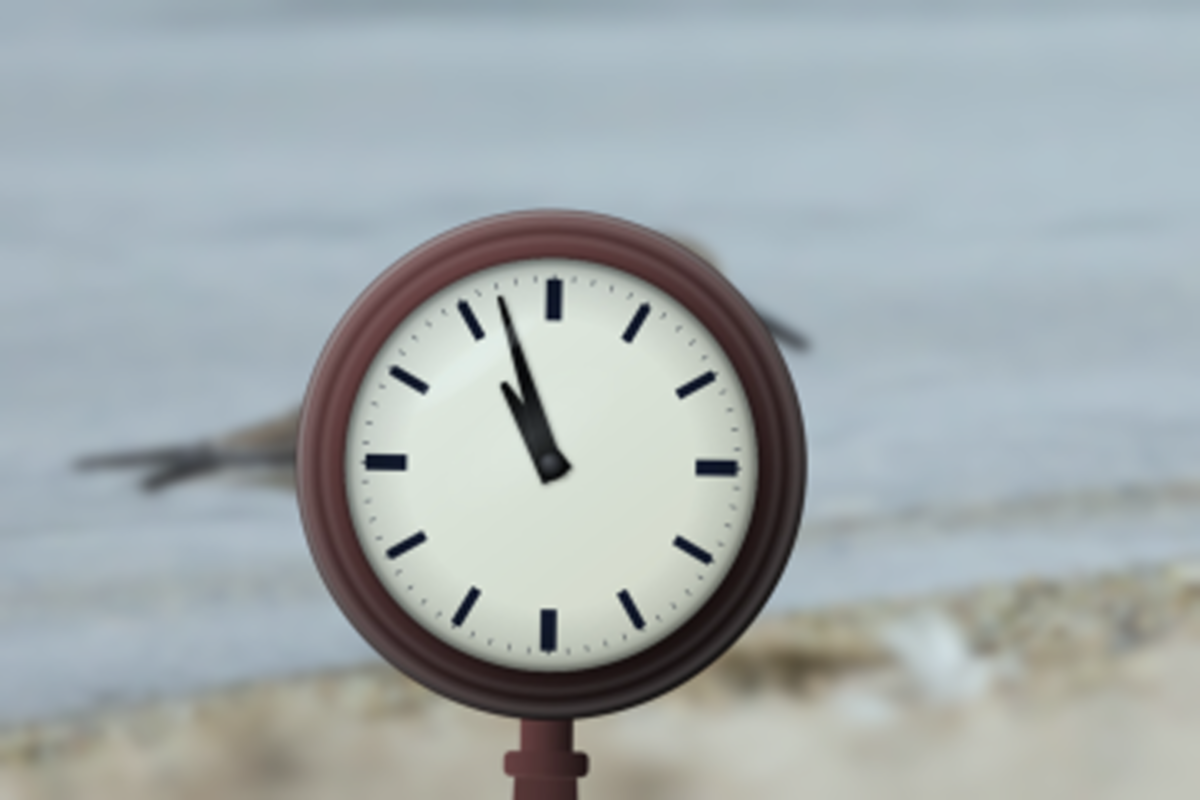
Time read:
10:57
